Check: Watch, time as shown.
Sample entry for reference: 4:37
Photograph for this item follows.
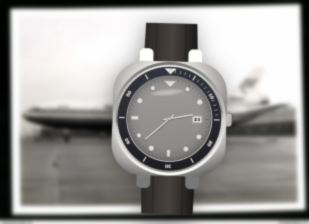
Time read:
2:38
